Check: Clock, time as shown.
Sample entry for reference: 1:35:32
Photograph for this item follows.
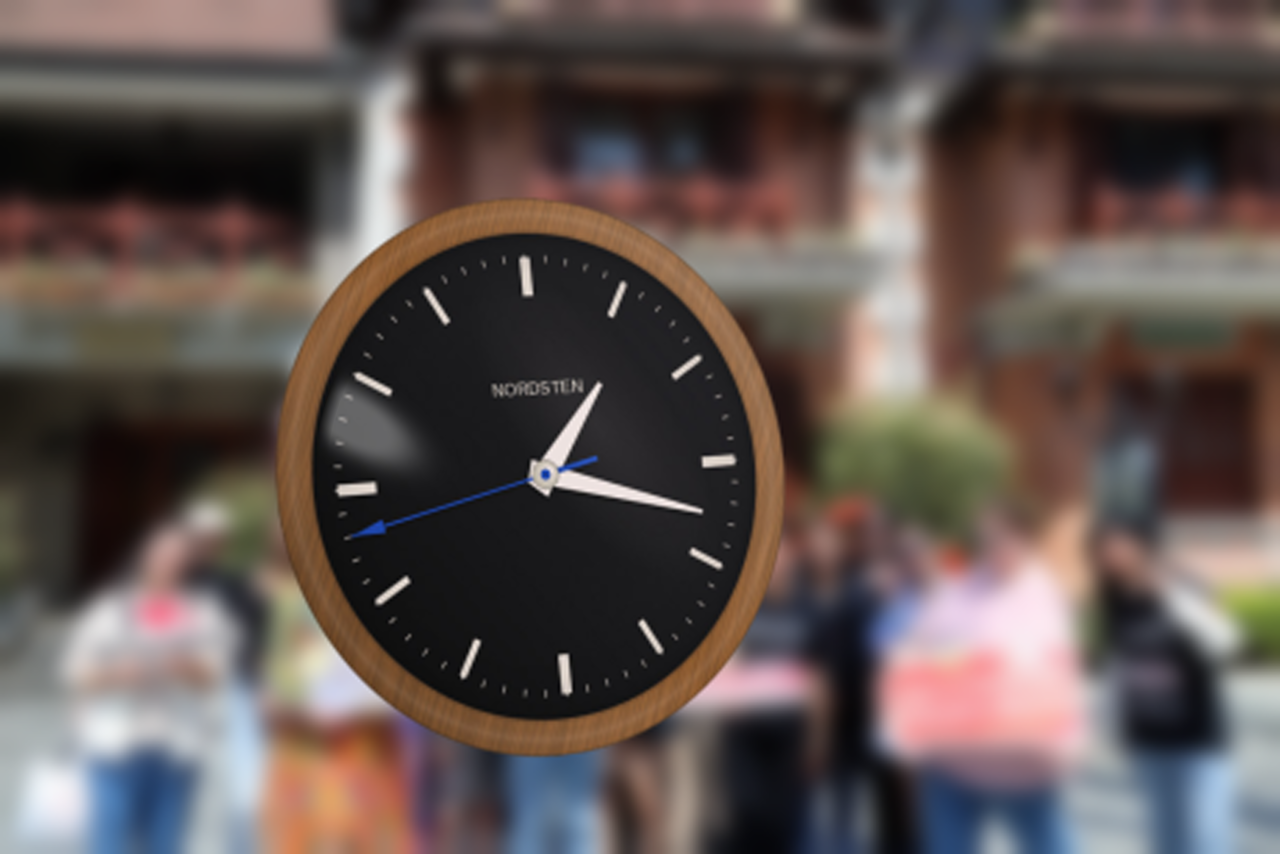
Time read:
1:17:43
